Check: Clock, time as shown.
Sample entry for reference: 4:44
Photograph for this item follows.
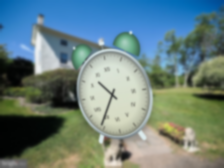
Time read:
10:36
